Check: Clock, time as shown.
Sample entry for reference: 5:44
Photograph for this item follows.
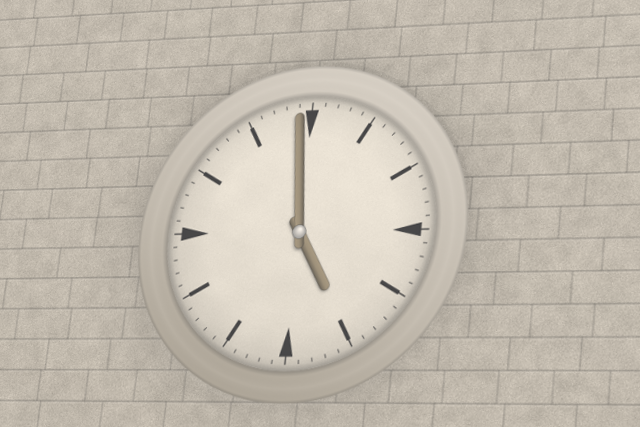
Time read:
4:59
